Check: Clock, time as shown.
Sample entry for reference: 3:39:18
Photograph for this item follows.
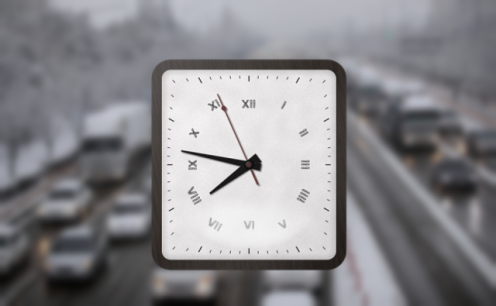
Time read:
7:46:56
